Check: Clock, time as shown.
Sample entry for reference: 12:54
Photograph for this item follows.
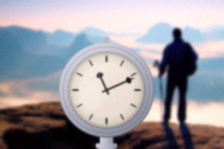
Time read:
11:11
